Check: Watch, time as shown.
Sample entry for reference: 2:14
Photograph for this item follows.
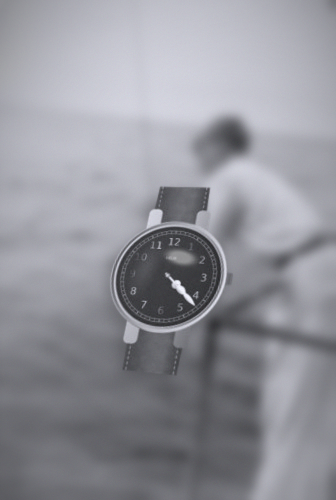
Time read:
4:22
